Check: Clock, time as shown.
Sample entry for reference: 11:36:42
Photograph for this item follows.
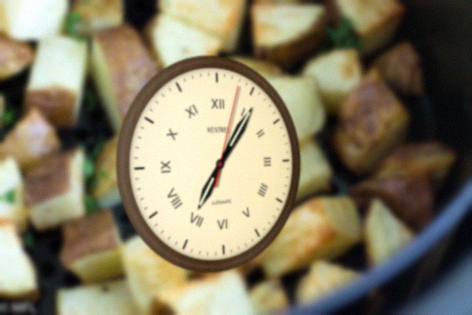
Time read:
7:06:03
